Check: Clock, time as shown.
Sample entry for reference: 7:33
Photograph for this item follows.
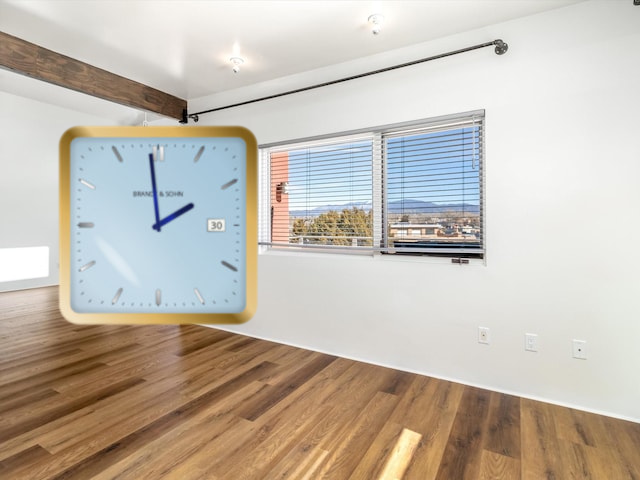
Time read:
1:59
